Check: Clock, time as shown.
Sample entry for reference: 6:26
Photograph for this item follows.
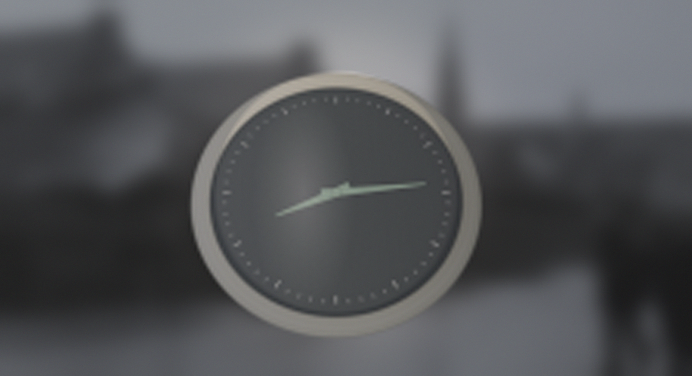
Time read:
8:14
